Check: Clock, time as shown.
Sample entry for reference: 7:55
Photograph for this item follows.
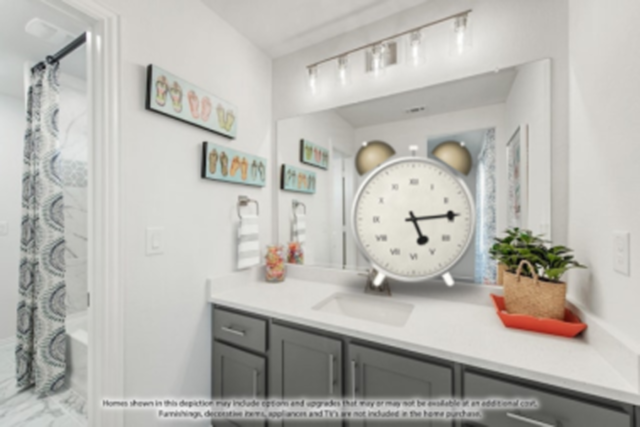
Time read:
5:14
